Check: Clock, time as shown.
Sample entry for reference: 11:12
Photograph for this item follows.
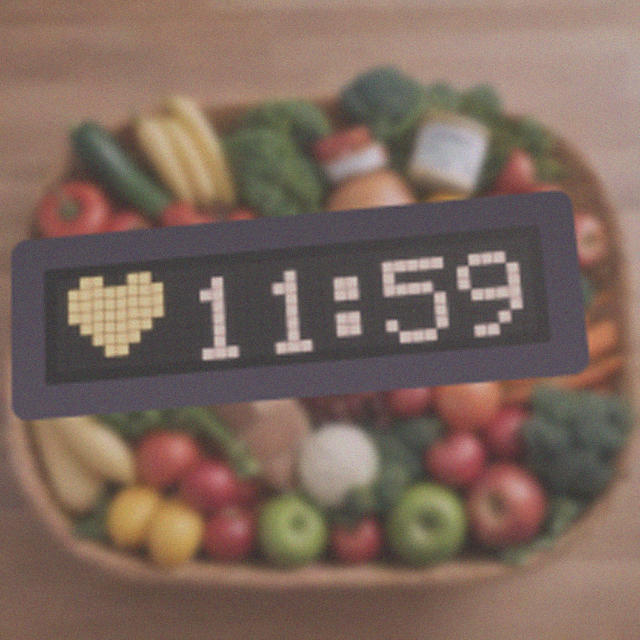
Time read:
11:59
